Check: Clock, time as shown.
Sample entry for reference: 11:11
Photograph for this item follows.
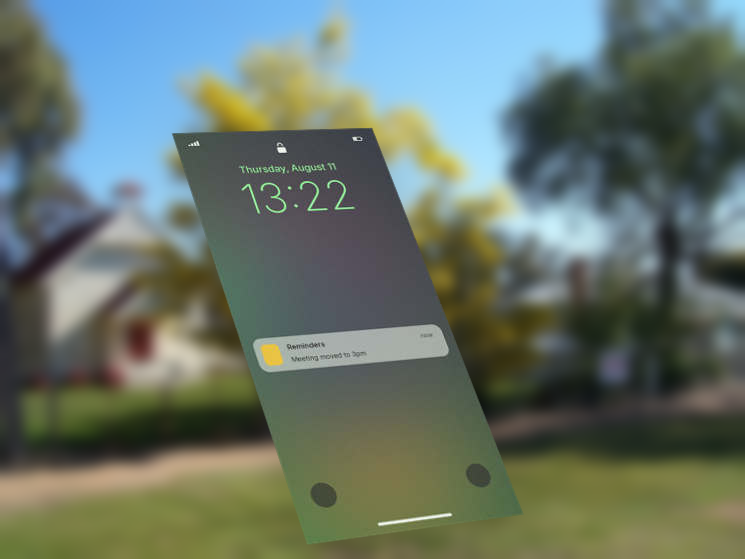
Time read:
13:22
